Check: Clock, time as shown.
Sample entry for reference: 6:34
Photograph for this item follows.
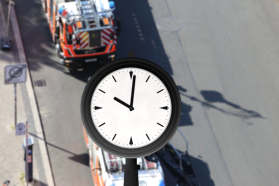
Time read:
10:01
